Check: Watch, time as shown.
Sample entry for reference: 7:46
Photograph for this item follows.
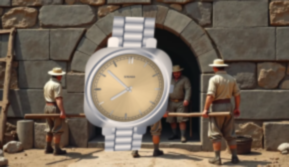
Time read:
7:52
